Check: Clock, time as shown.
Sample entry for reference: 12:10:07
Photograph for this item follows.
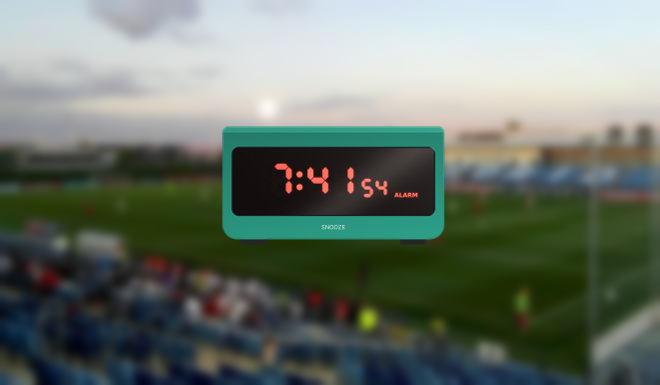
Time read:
7:41:54
